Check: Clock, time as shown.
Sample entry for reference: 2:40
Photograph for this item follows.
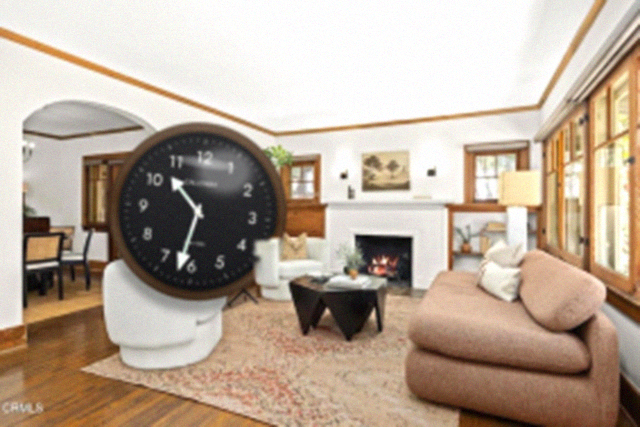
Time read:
10:32
